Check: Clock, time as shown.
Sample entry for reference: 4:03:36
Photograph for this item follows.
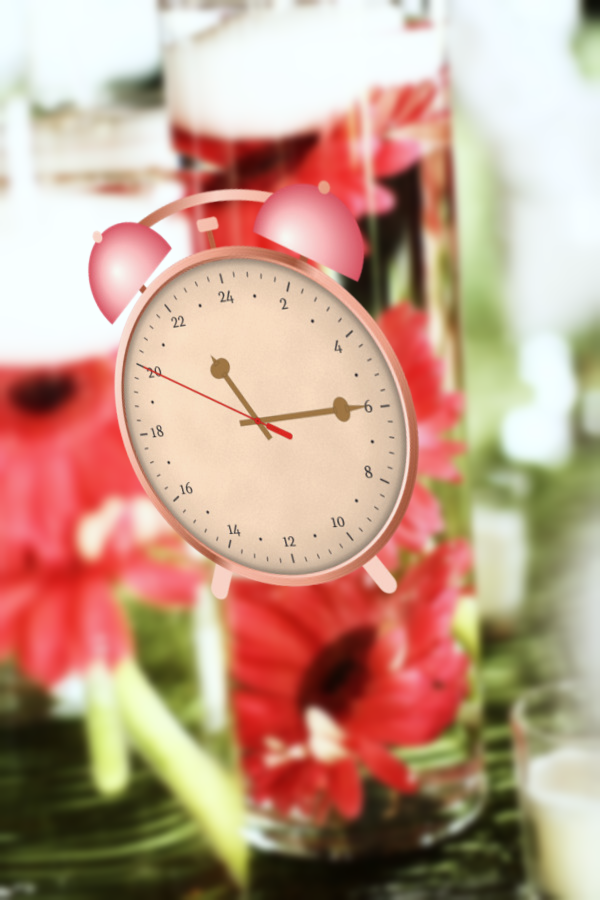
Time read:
22:14:50
